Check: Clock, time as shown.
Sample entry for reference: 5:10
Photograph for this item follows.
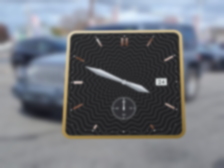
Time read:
3:49
